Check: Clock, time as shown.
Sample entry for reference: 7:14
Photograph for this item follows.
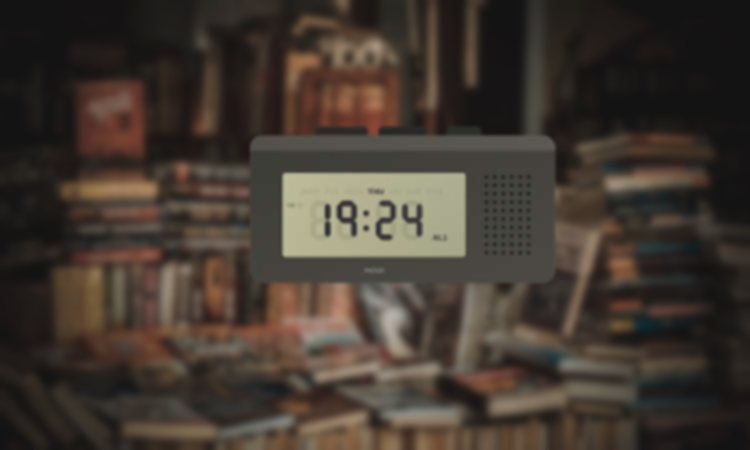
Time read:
19:24
